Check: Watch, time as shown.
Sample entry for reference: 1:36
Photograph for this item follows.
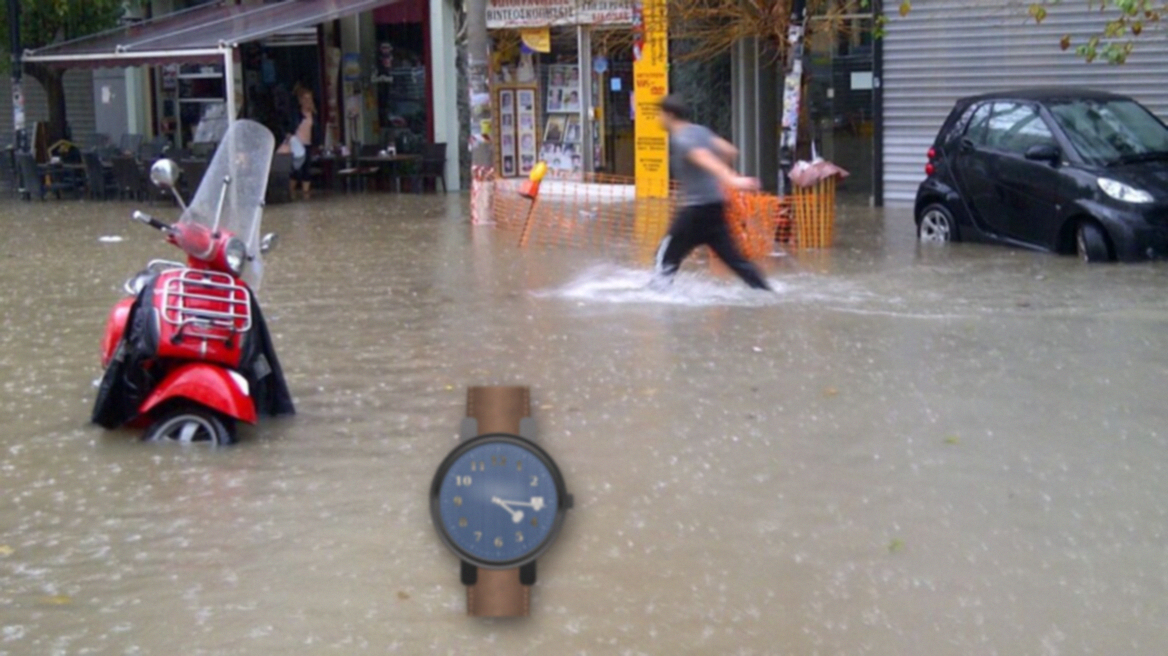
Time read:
4:16
